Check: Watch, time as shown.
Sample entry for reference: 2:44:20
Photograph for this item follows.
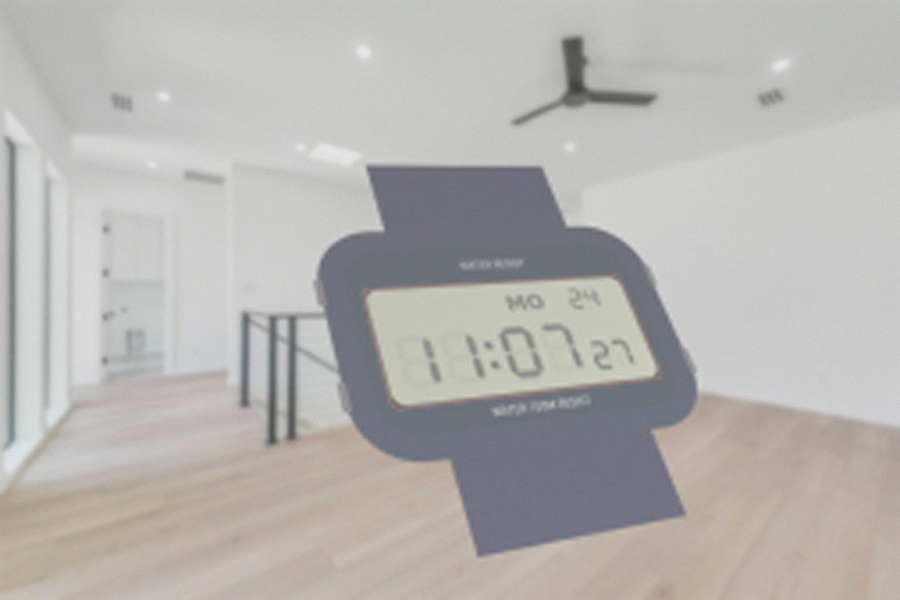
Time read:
11:07:27
